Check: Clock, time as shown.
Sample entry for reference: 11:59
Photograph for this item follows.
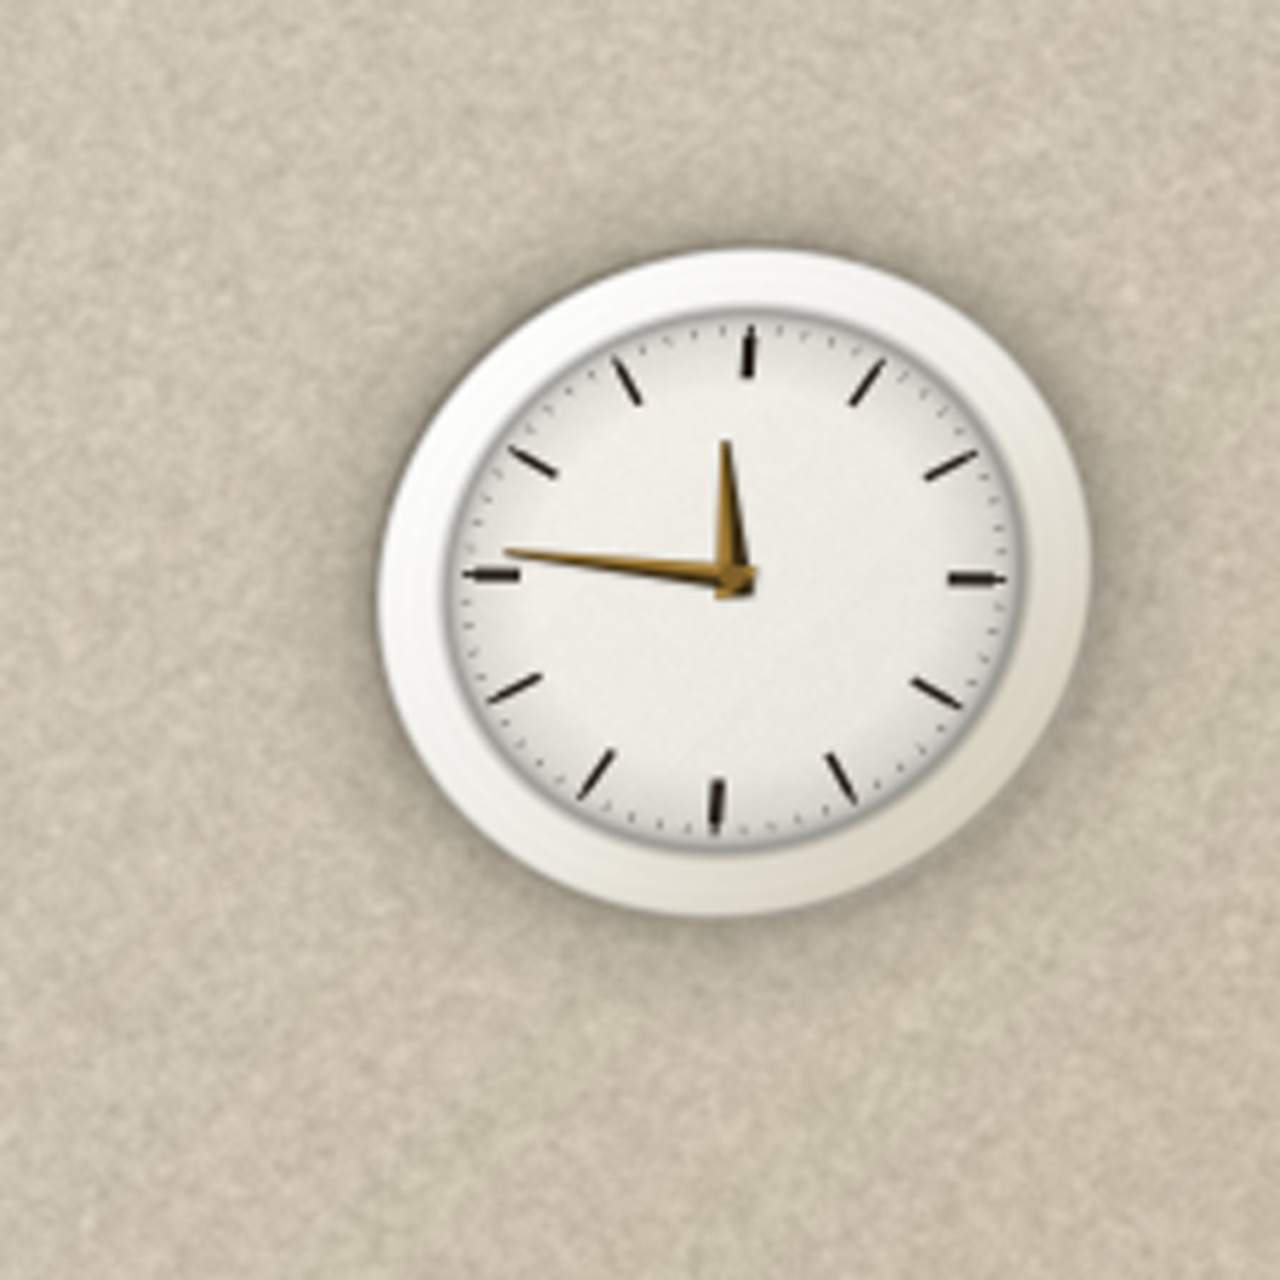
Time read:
11:46
